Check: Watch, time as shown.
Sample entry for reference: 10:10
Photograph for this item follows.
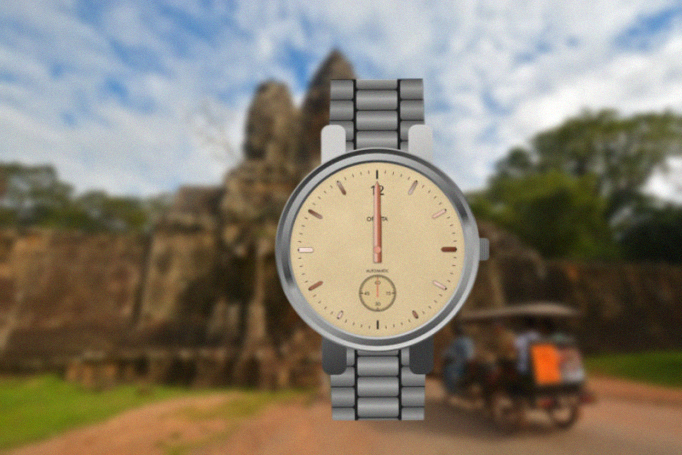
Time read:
12:00
